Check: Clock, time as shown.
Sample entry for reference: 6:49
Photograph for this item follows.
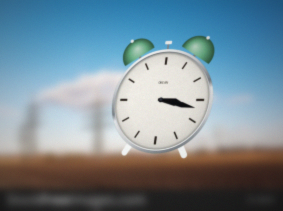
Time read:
3:17
